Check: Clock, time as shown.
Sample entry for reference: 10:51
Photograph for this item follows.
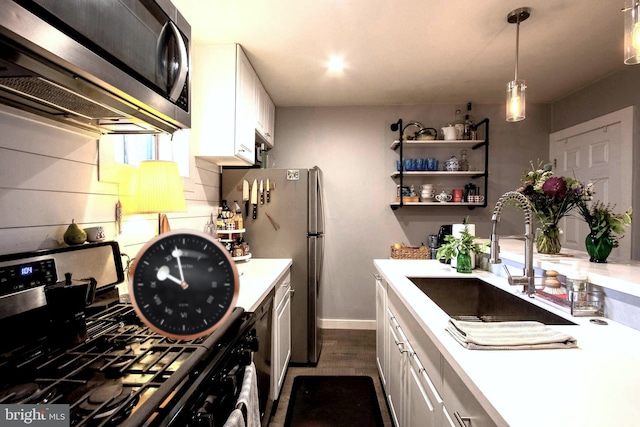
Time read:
9:58
